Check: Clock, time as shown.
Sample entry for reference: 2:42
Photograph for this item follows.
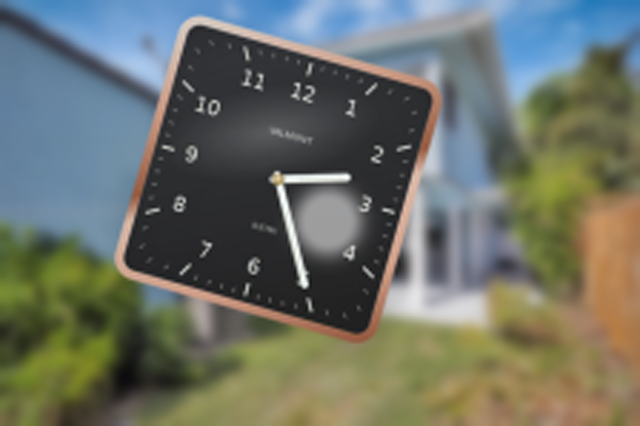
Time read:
2:25
